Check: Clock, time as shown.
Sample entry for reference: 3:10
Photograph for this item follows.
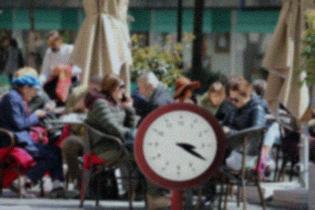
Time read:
3:20
